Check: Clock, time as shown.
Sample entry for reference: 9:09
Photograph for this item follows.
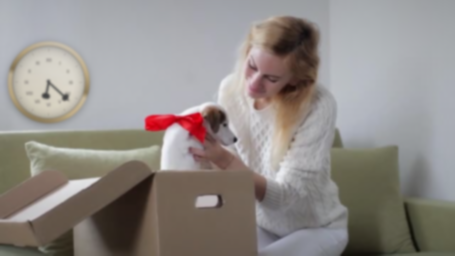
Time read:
6:22
